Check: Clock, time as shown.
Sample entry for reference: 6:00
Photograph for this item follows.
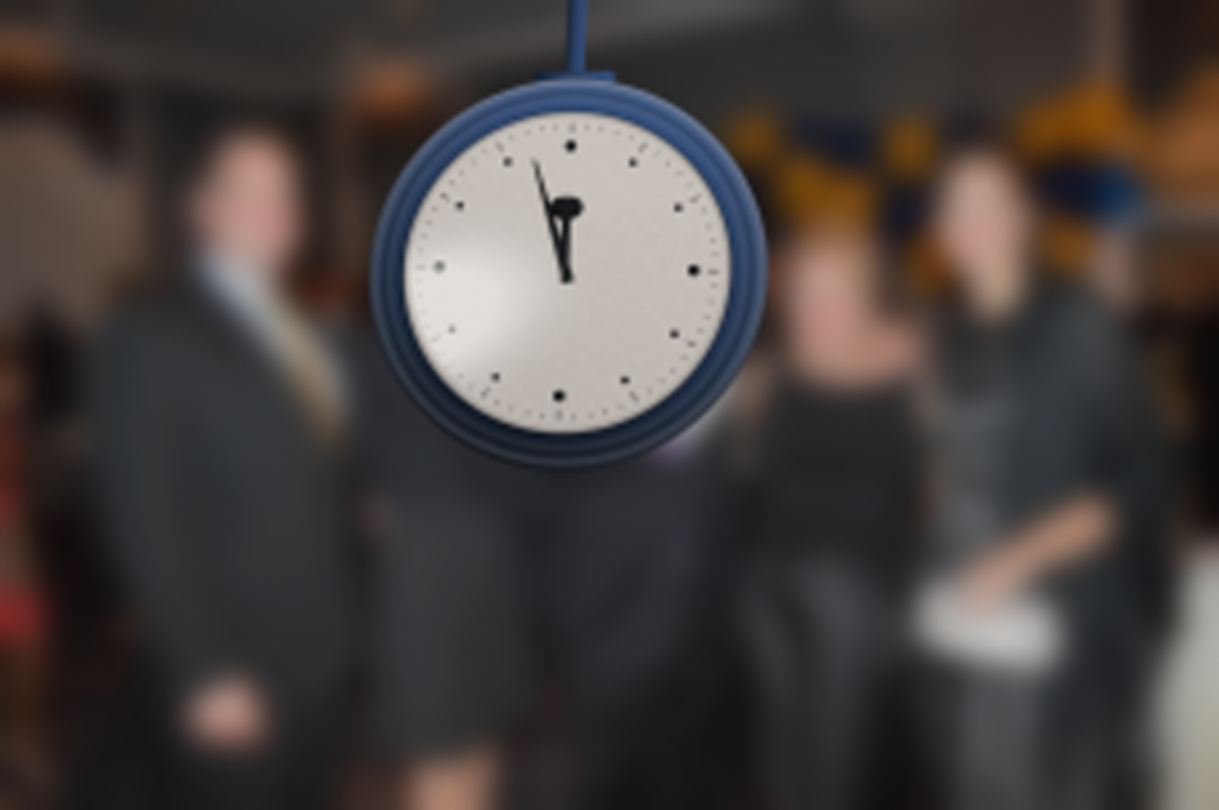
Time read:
11:57
